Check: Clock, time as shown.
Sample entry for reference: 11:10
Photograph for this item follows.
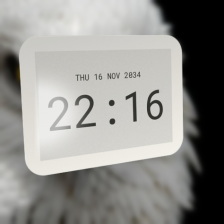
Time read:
22:16
